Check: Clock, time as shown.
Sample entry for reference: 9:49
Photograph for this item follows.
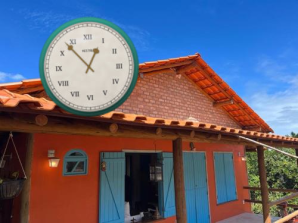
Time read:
12:53
